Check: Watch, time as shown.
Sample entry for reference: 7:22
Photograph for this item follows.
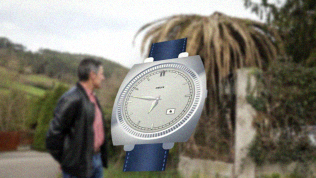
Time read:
6:47
